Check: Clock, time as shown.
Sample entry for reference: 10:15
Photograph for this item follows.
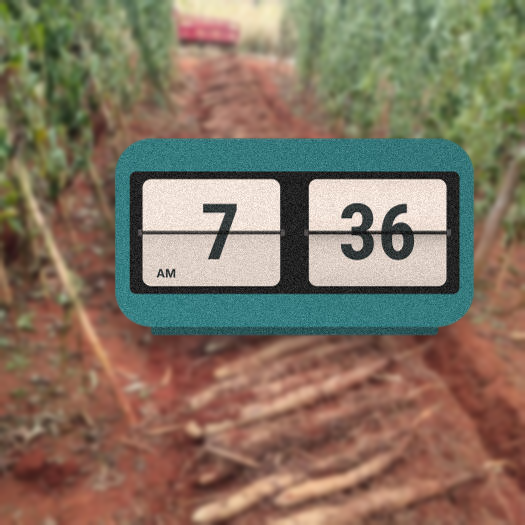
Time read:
7:36
